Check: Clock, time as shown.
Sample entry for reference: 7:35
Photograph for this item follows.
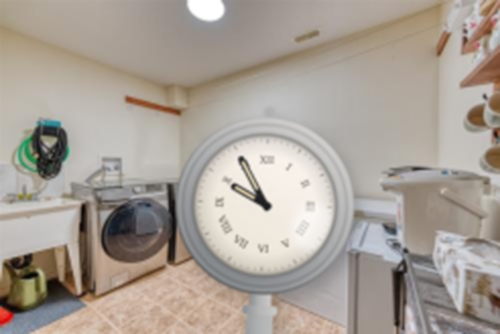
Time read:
9:55
